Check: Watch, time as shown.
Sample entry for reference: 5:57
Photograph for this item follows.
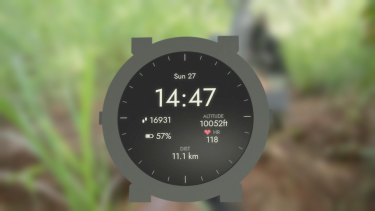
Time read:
14:47
